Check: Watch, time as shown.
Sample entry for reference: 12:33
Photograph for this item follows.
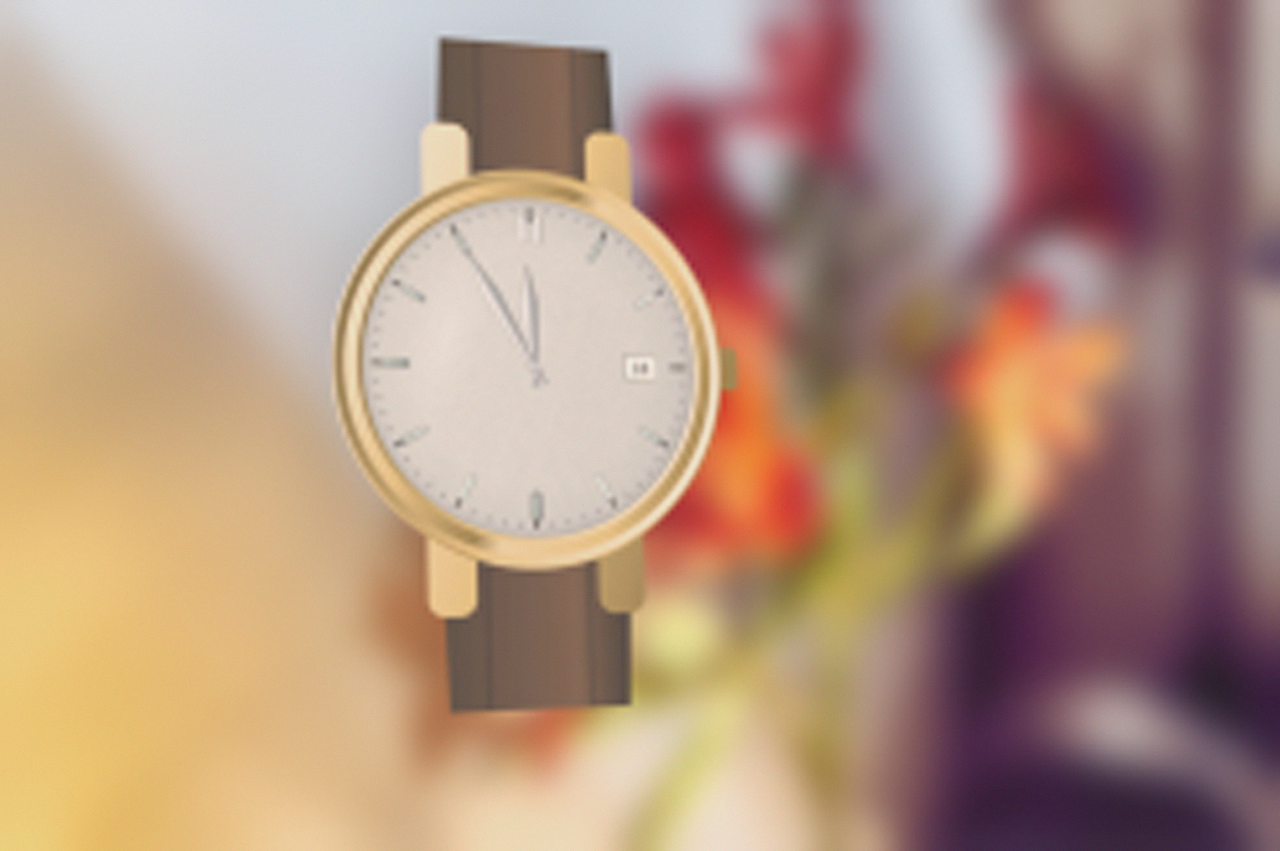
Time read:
11:55
